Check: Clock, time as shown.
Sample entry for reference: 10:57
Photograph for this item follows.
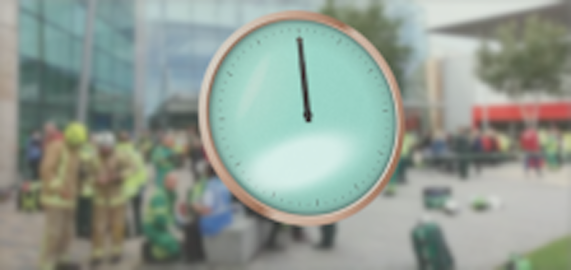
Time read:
12:00
